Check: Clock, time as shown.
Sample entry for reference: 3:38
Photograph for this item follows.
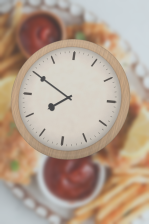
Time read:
7:50
